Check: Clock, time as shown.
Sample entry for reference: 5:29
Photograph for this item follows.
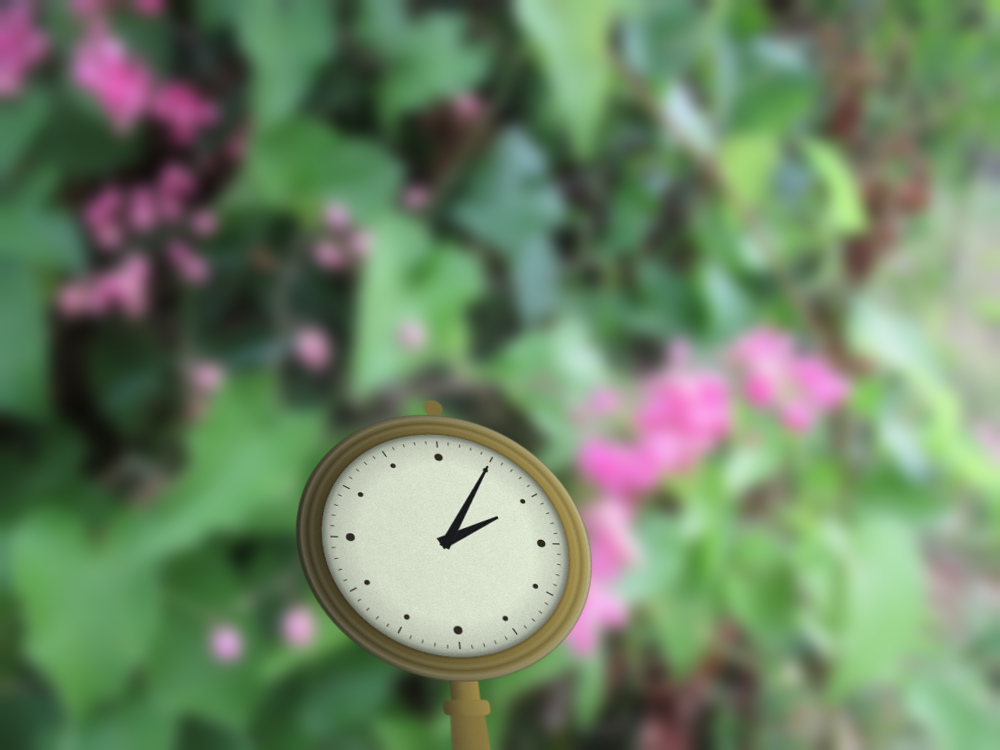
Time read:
2:05
